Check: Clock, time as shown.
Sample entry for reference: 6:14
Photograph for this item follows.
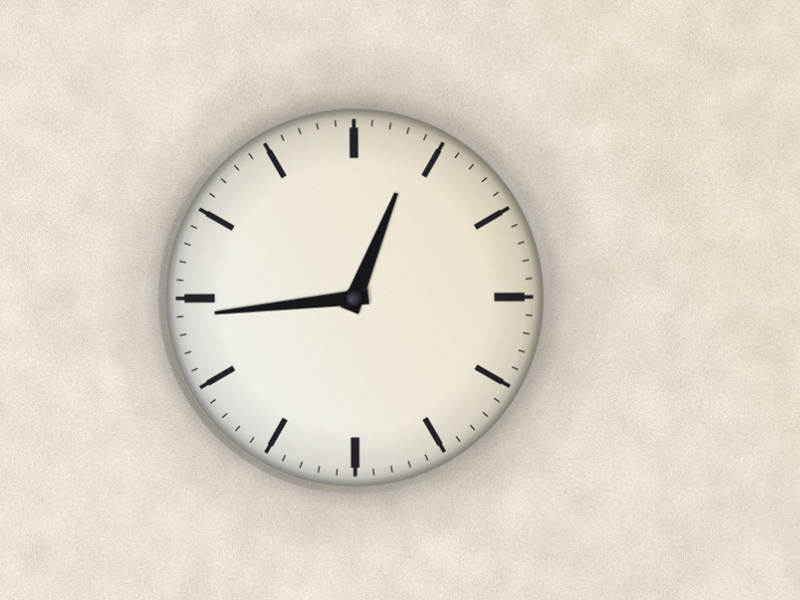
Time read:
12:44
